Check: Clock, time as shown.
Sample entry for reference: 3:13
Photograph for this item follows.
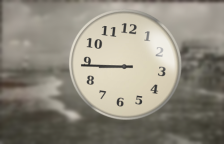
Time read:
8:44
